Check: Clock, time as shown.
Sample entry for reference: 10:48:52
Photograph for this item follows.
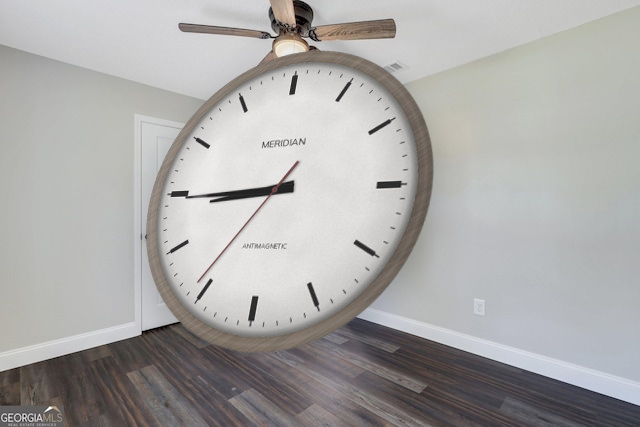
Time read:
8:44:36
